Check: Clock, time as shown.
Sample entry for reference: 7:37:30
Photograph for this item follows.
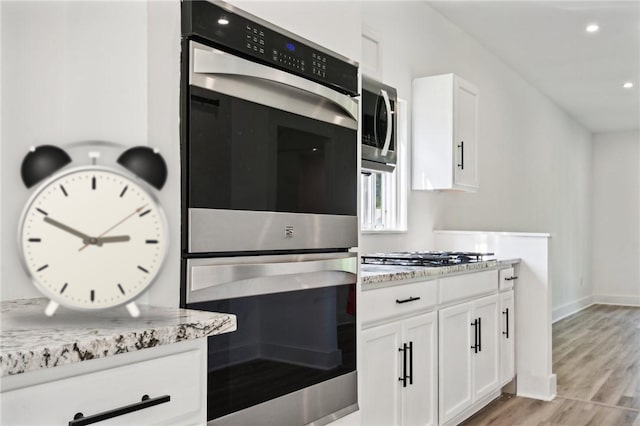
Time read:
2:49:09
